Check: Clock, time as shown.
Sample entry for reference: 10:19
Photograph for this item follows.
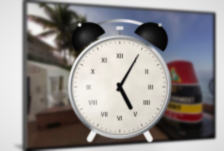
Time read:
5:05
